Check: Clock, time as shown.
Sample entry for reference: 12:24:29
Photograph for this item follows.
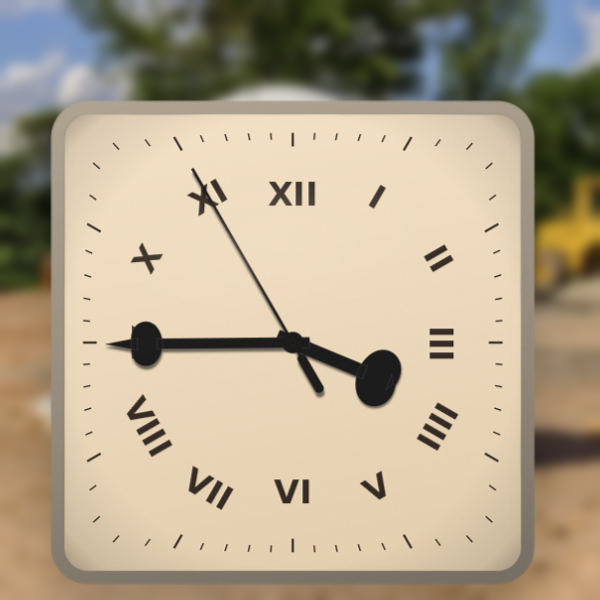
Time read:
3:44:55
